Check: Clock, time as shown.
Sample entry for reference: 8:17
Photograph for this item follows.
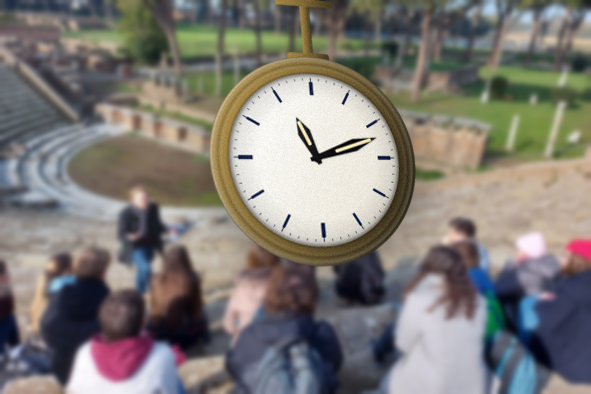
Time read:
11:12
